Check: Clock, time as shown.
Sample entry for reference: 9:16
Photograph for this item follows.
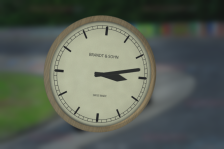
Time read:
3:13
